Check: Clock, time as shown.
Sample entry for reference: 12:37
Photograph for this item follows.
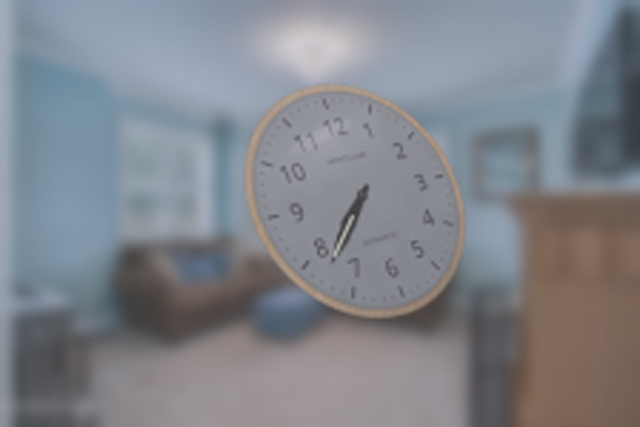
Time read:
7:38
